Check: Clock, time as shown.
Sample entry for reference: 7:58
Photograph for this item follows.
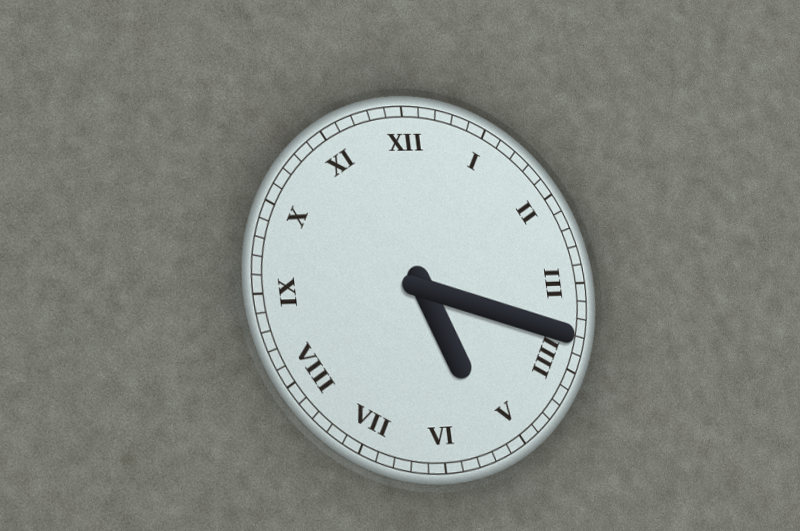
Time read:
5:18
